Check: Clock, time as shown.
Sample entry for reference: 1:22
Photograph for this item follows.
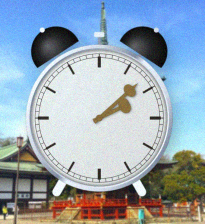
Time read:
2:08
